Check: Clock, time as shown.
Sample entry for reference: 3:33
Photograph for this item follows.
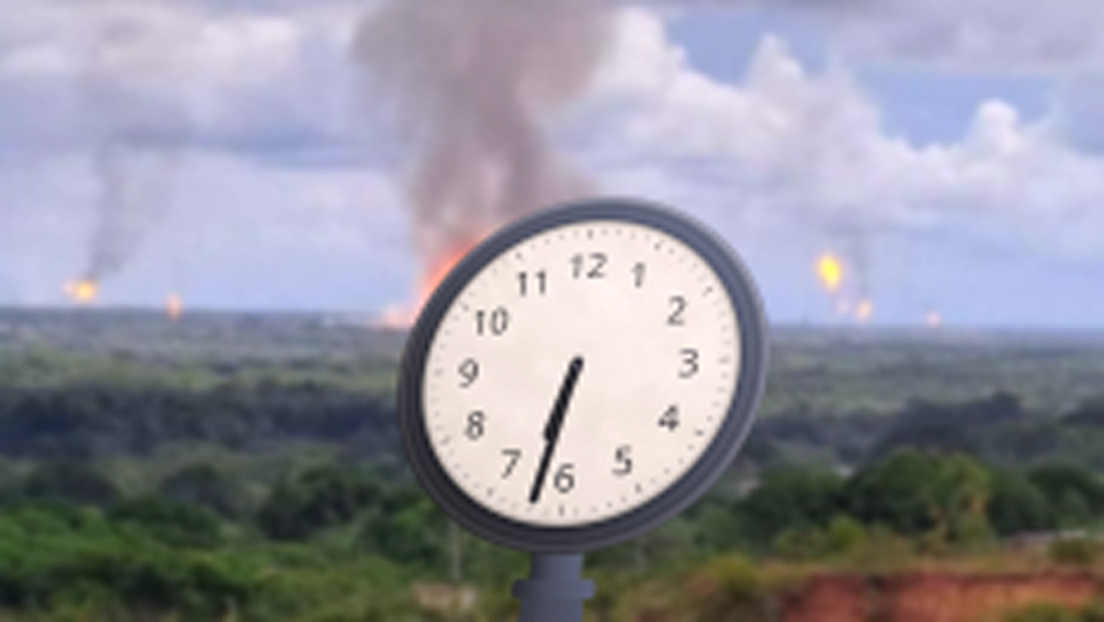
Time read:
6:32
